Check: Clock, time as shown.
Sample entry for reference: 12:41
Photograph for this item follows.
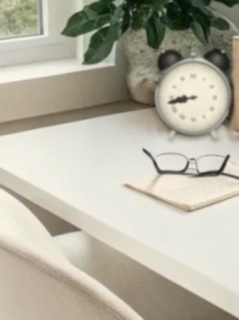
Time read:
8:43
